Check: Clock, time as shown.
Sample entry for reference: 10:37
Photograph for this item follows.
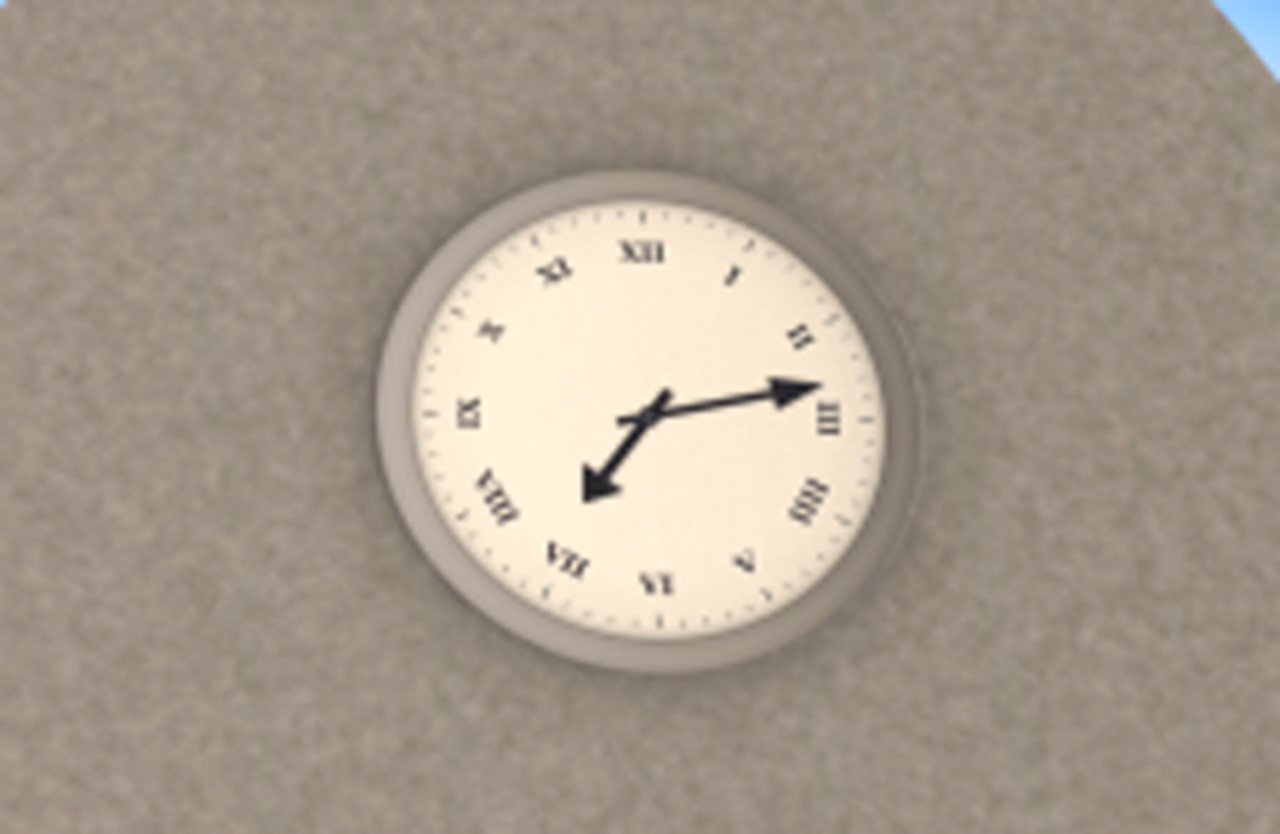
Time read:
7:13
